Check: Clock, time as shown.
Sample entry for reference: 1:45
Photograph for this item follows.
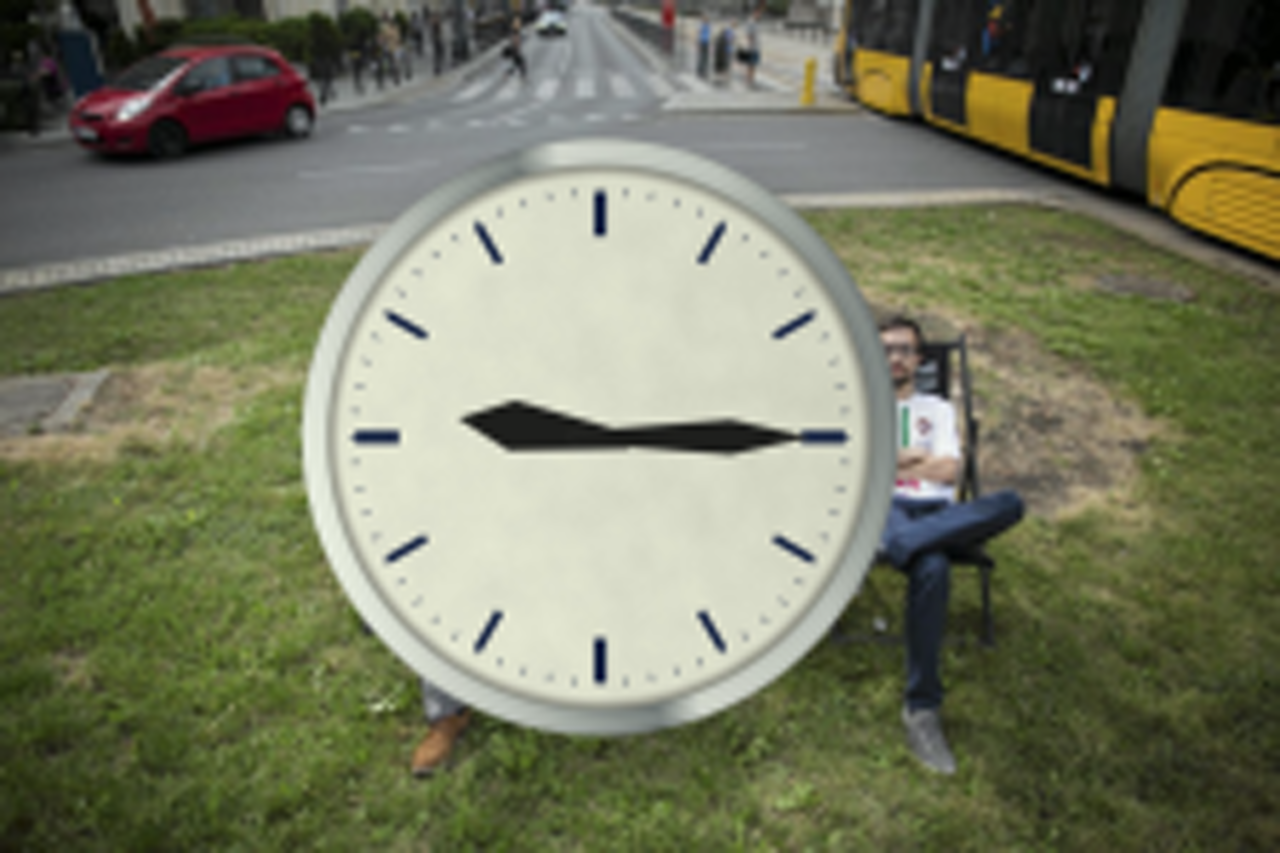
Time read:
9:15
